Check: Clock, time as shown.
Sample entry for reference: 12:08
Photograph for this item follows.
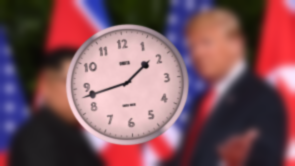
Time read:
1:43
